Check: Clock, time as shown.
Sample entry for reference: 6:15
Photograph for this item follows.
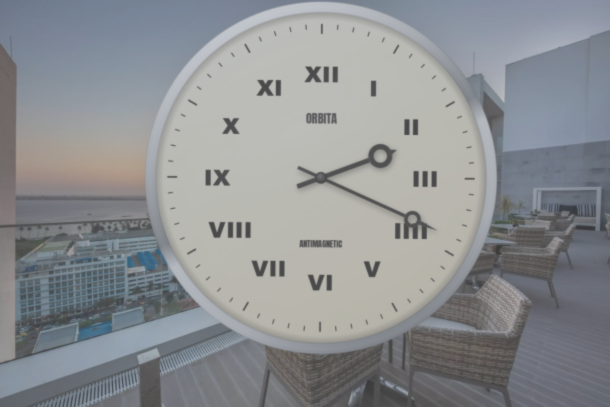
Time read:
2:19
